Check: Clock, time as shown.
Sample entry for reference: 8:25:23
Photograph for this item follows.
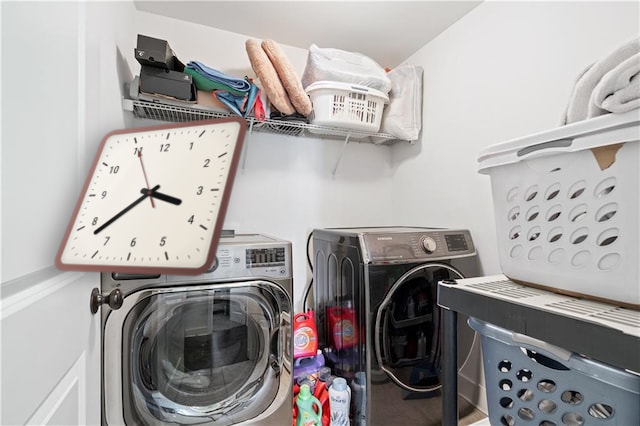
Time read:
3:37:55
